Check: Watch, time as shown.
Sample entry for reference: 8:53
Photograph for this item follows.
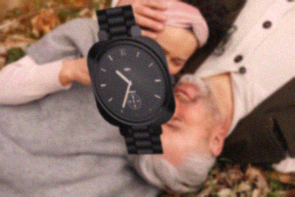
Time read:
10:35
